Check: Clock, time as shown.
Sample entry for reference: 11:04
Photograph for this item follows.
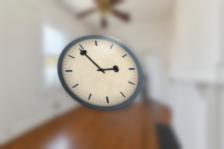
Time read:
2:54
